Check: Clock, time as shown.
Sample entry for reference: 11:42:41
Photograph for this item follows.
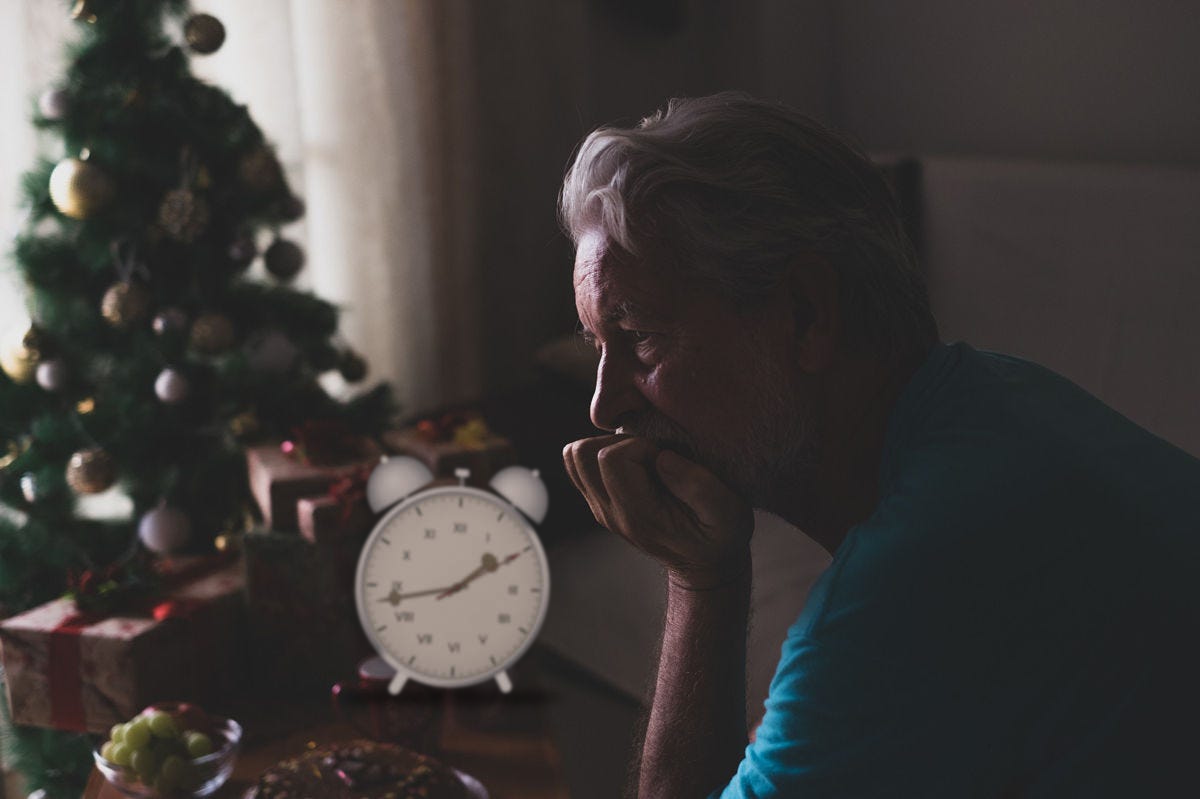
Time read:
1:43:10
